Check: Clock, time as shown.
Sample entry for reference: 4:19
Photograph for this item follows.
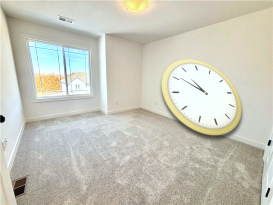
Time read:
10:51
